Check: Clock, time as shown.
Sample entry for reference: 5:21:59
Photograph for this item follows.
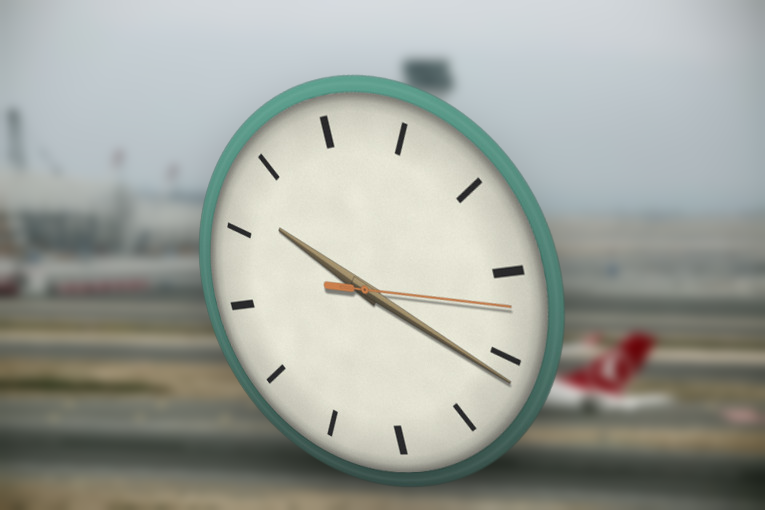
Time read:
10:21:17
